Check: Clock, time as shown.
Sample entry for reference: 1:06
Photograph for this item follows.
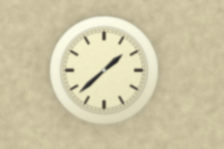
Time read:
1:38
